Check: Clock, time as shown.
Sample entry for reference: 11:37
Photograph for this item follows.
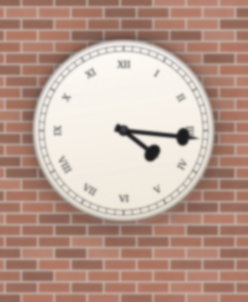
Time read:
4:16
